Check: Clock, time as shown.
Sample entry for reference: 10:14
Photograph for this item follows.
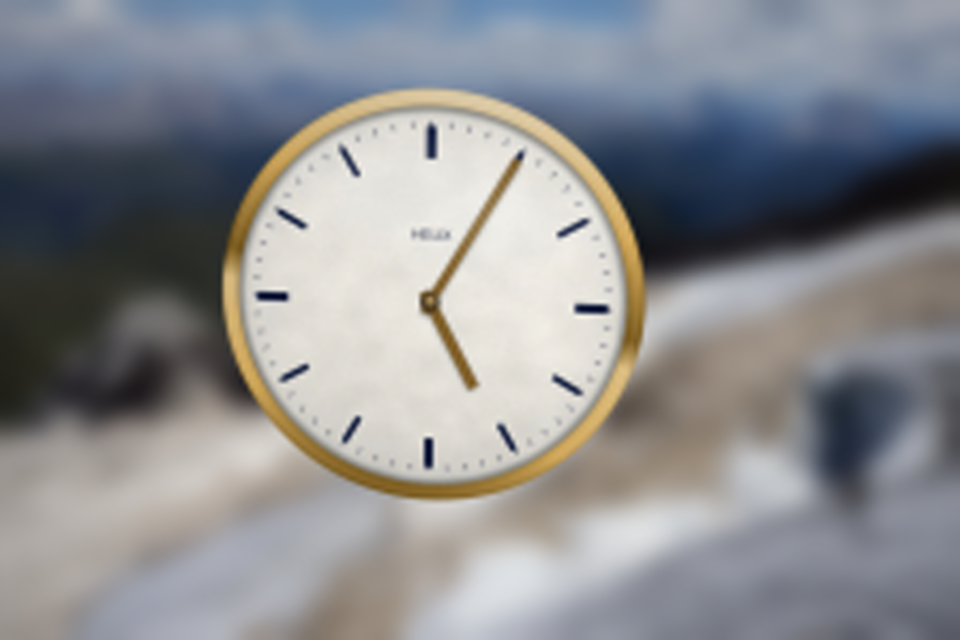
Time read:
5:05
